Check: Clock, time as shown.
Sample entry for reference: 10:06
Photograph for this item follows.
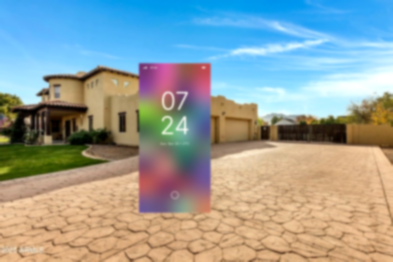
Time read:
7:24
